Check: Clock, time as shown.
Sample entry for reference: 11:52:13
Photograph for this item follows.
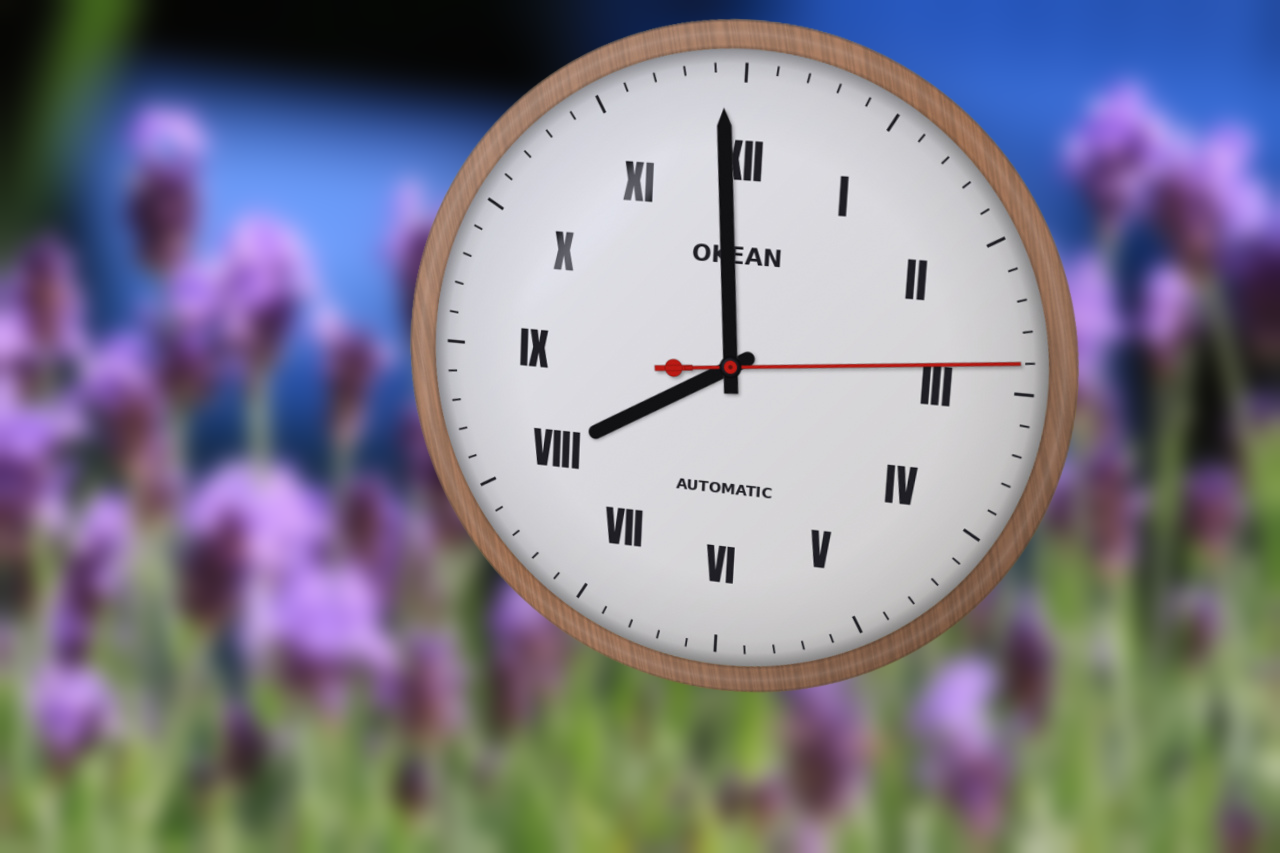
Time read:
7:59:14
